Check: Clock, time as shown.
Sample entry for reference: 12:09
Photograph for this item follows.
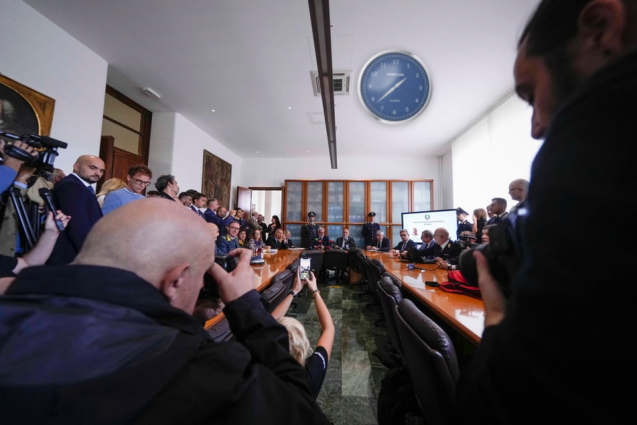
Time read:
1:38
